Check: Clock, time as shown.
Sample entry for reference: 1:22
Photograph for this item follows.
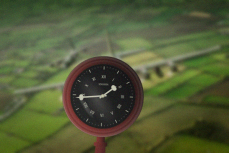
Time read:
1:44
